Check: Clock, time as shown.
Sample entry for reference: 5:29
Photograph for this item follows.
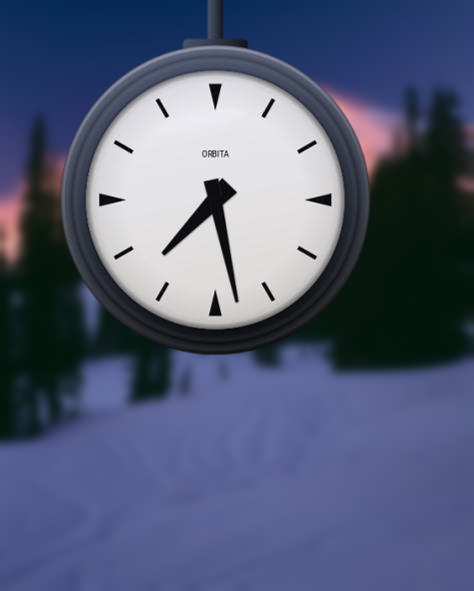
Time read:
7:28
